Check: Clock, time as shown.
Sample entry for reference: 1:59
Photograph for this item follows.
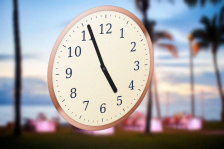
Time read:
4:56
